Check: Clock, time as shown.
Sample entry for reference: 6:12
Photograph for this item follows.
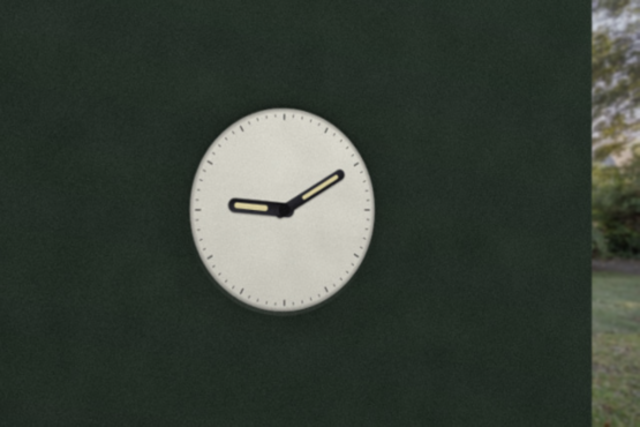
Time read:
9:10
